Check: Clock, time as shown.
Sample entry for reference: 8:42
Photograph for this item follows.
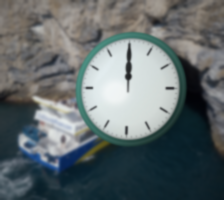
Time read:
12:00
